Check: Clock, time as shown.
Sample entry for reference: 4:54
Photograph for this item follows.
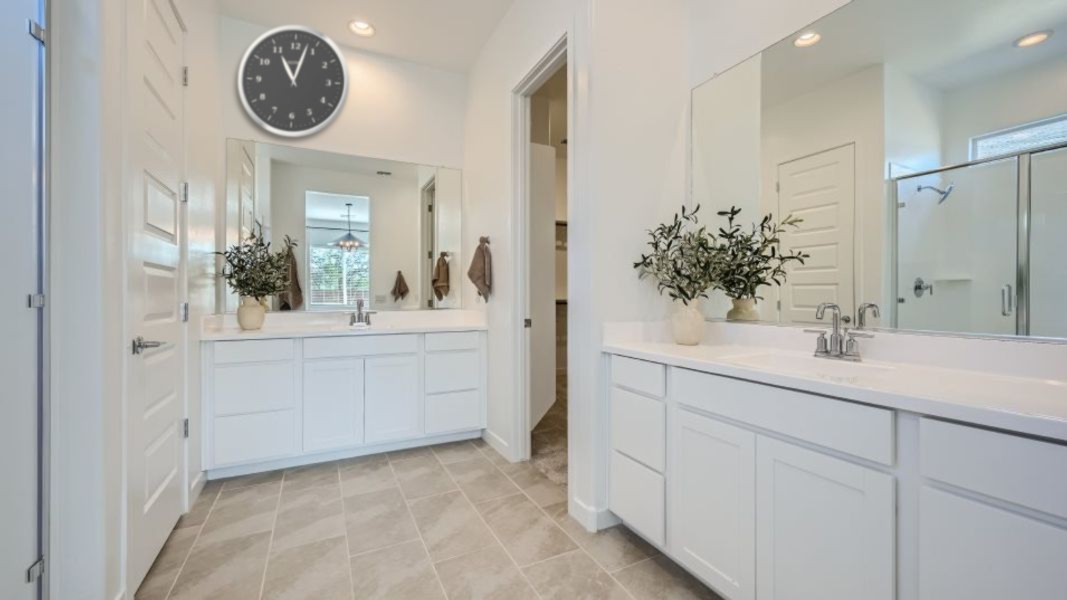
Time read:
11:03
